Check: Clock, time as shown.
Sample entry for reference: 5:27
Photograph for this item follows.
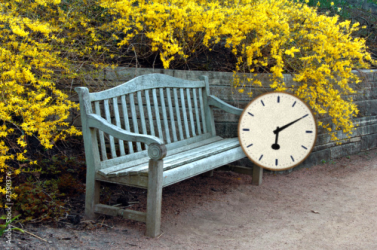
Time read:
6:10
